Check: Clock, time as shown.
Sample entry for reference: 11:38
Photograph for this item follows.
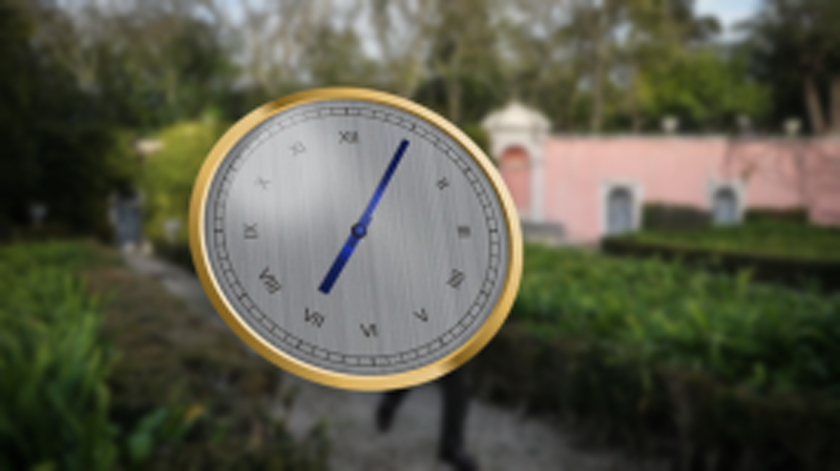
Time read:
7:05
